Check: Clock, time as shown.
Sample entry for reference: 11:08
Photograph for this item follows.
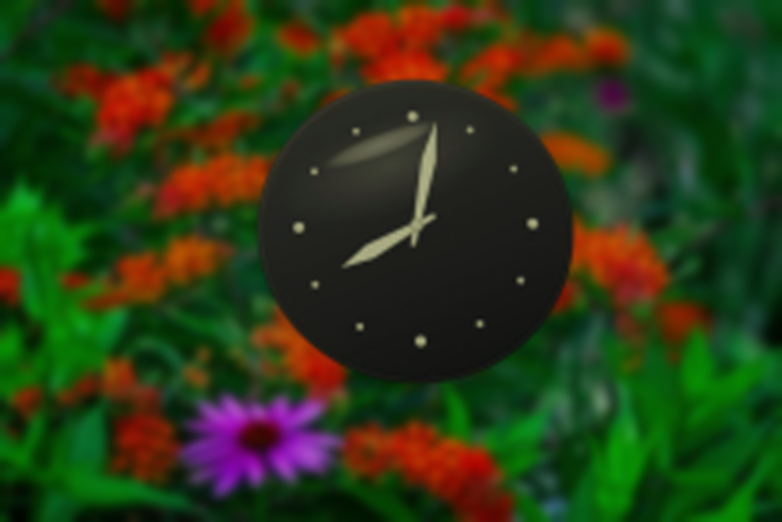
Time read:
8:02
